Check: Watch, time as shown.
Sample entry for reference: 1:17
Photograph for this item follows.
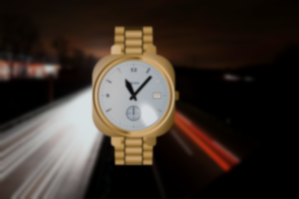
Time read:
11:07
